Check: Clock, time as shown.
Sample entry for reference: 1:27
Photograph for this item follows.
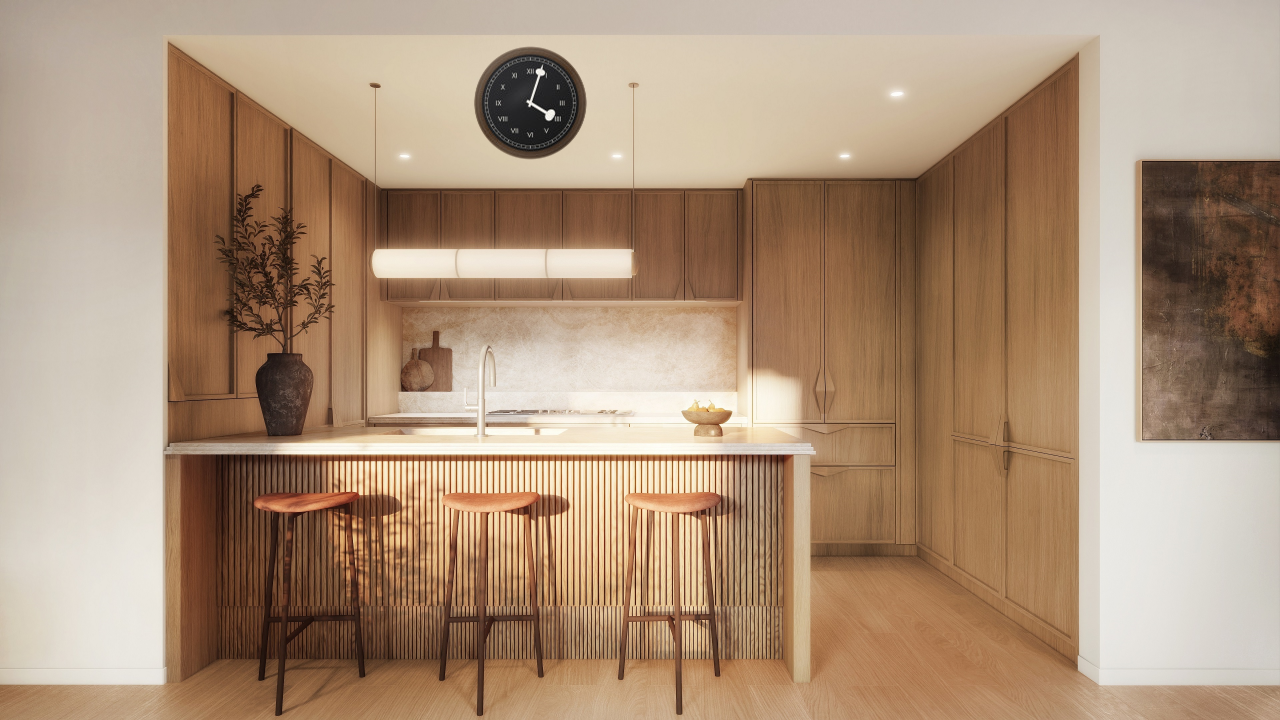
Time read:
4:03
